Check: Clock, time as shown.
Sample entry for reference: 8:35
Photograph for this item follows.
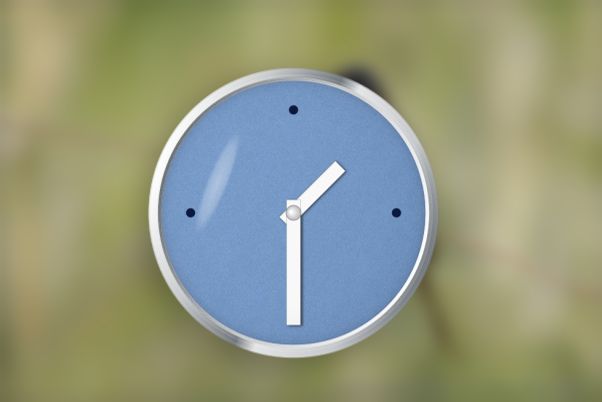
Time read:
1:30
